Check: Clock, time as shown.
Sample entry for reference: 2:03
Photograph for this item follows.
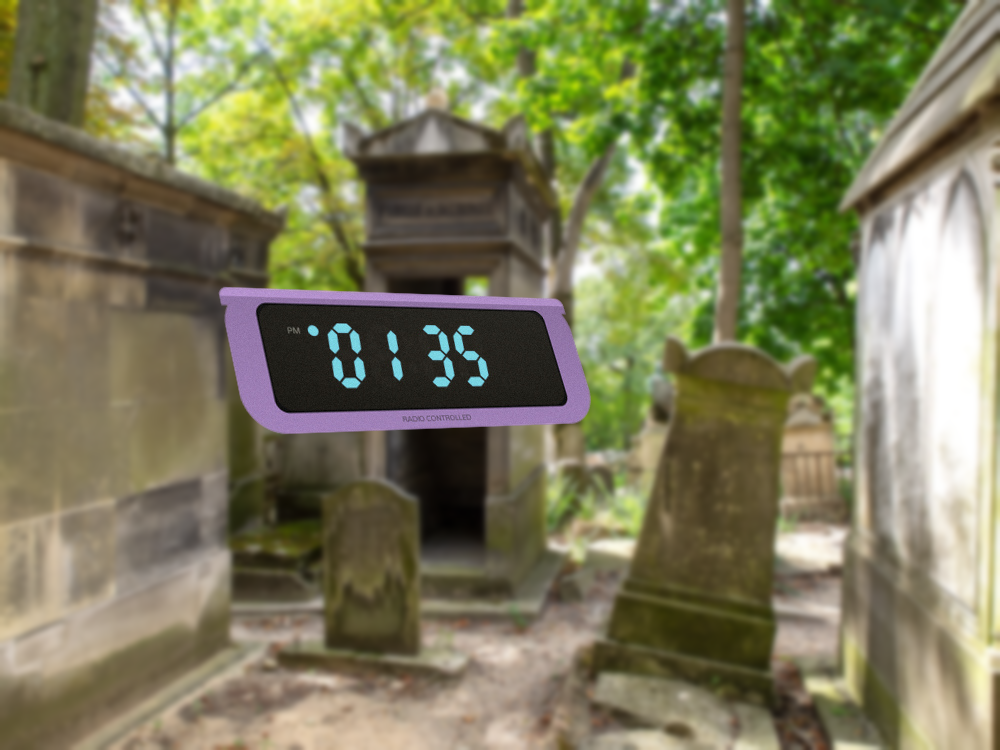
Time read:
1:35
